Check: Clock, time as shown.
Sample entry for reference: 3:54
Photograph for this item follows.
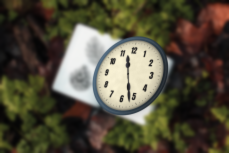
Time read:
11:27
